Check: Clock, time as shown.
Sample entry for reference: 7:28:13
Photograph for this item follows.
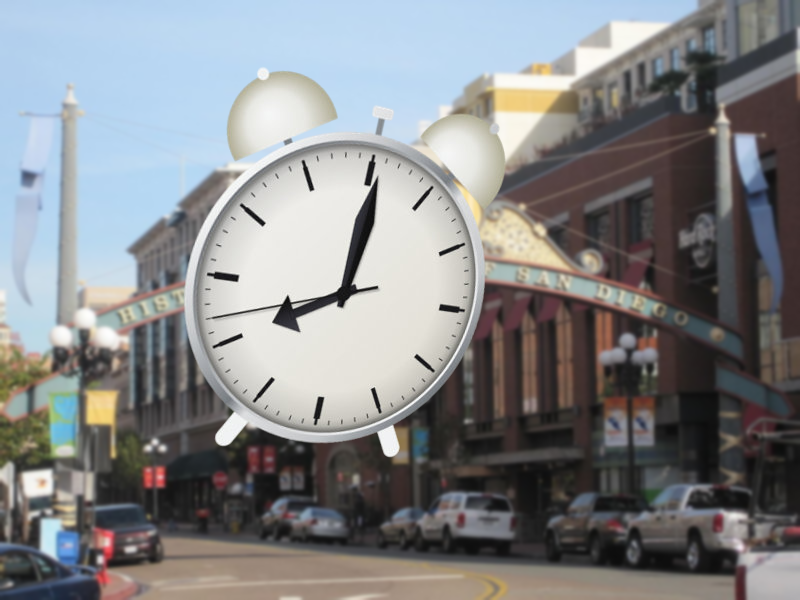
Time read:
8:00:42
